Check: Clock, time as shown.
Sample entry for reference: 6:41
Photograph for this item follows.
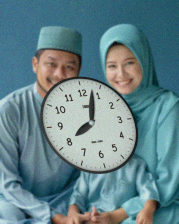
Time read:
8:03
